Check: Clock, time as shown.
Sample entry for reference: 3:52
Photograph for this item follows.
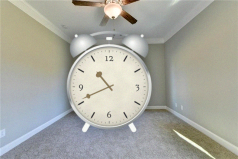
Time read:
10:41
